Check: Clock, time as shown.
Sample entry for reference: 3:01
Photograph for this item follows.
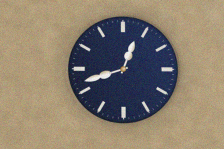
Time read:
12:42
